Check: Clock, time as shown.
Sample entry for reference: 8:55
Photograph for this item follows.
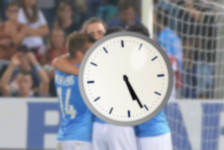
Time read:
5:26
